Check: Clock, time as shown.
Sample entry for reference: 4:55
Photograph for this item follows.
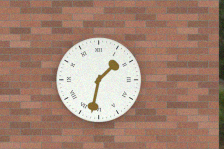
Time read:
1:32
